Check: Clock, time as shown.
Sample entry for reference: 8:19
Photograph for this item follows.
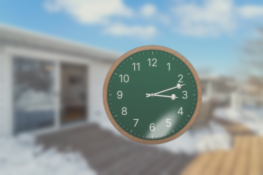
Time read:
3:12
